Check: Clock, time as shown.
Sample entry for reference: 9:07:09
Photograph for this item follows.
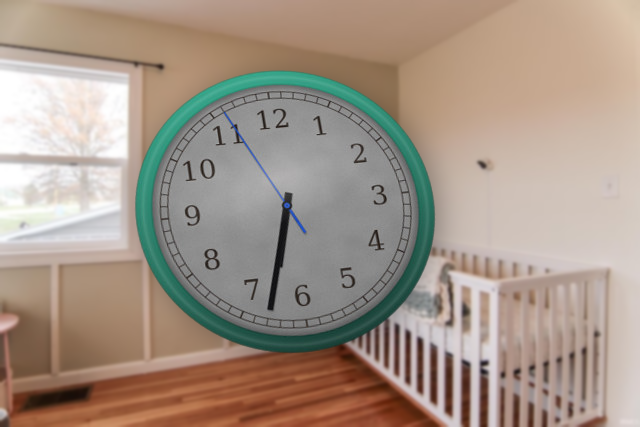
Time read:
6:32:56
